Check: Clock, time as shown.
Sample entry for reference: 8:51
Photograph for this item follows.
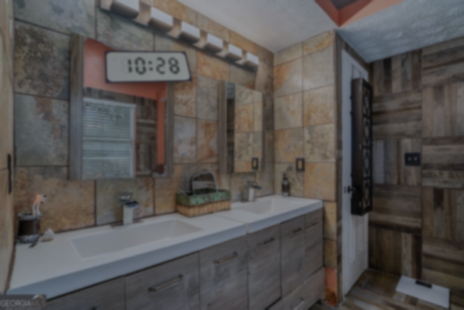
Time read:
10:28
